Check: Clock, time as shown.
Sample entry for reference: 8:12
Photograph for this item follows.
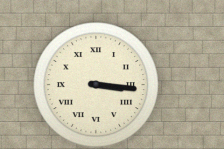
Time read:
3:16
